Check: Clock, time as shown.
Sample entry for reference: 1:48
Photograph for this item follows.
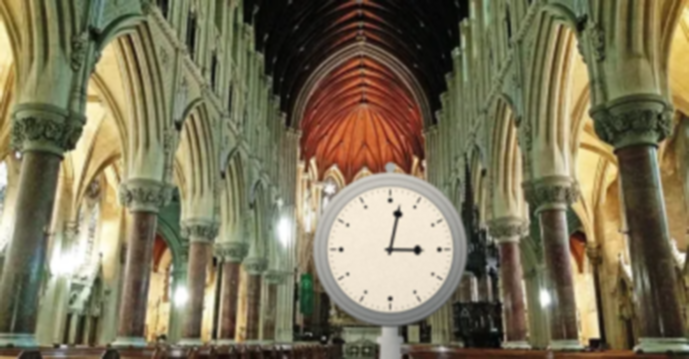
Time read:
3:02
